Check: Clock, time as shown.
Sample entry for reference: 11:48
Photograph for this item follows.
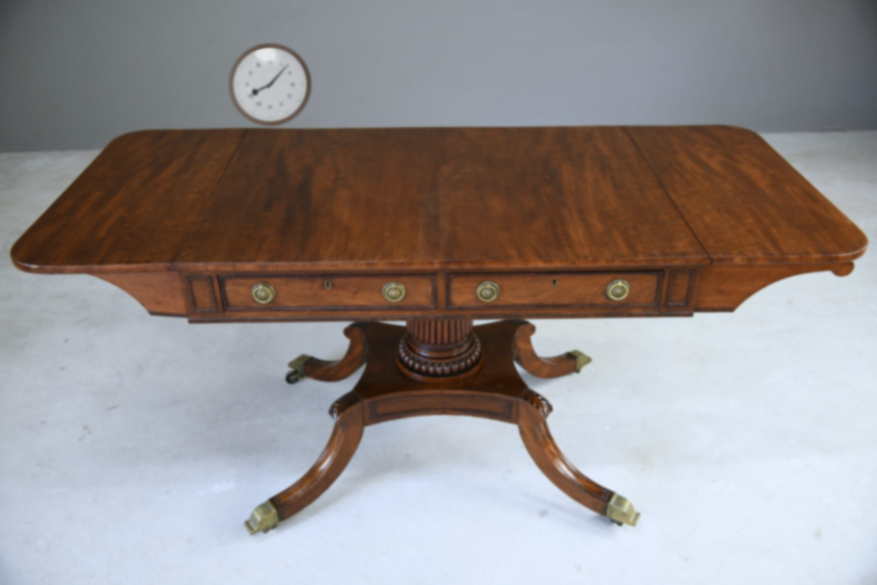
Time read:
8:07
